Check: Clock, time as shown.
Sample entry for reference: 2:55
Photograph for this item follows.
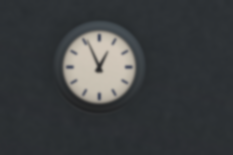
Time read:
12:56
